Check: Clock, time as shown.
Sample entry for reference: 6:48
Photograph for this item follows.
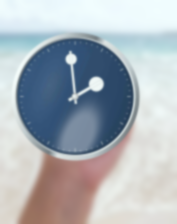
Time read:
1:59
